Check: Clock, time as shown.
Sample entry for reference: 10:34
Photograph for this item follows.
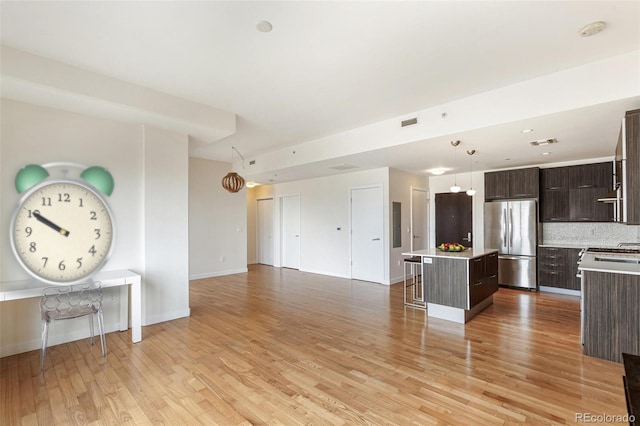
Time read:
9:50
